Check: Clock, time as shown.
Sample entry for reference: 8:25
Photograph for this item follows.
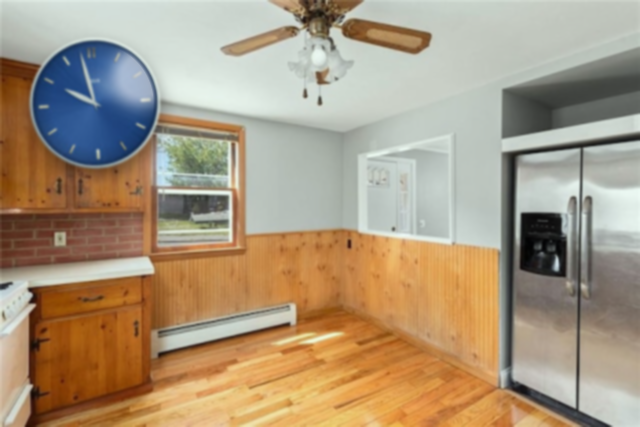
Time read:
9:58
